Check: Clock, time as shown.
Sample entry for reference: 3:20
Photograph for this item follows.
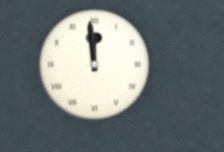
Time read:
11:59
